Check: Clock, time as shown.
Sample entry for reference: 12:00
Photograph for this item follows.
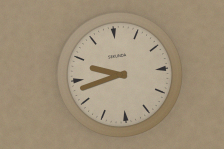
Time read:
9:43
